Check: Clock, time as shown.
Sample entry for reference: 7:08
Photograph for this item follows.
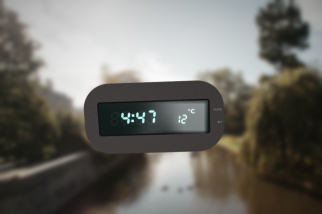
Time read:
4:47
